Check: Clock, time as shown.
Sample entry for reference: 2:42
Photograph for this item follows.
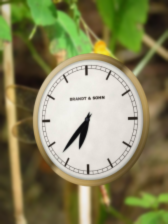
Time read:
6:37
